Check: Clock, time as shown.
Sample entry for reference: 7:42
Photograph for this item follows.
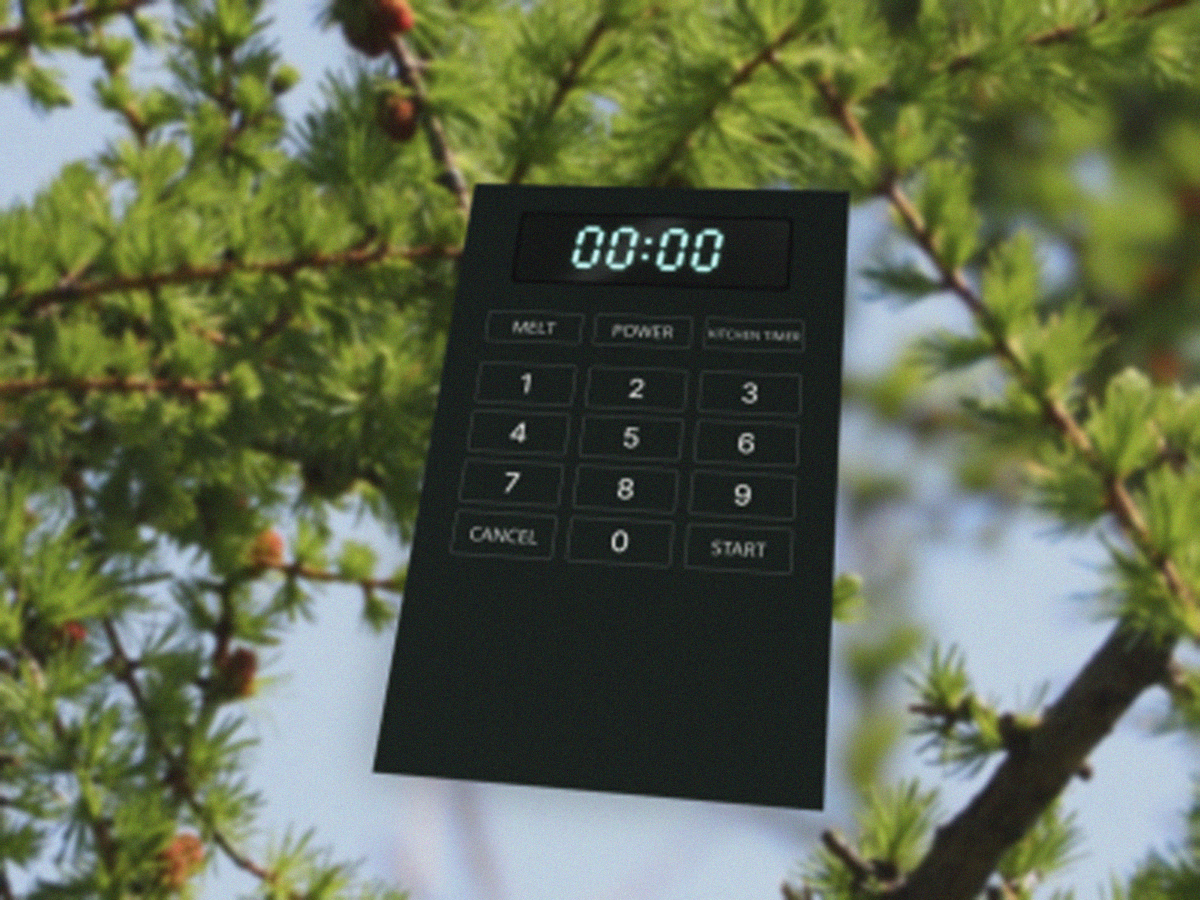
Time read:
0:00
